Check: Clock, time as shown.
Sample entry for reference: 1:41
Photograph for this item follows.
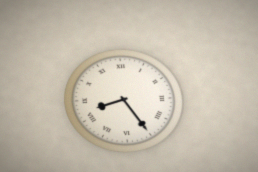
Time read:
8:25
